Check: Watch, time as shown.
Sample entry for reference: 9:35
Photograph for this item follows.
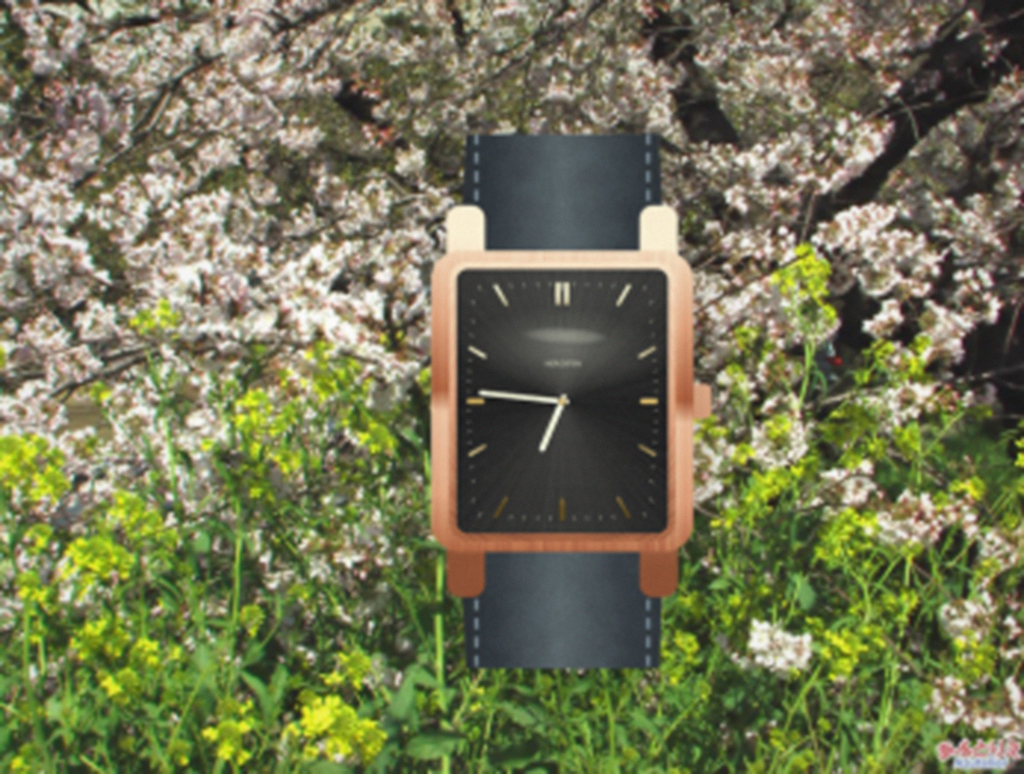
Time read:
6:46
